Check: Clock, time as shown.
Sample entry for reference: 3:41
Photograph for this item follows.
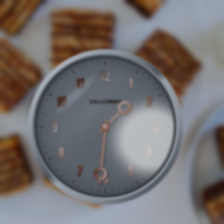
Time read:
1:31
